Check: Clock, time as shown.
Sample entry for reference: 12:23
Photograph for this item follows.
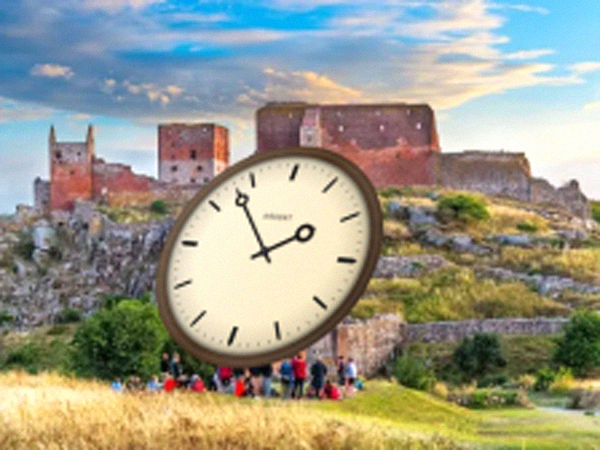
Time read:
1:53
